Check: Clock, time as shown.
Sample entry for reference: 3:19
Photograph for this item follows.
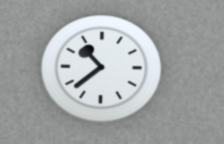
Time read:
10:38
